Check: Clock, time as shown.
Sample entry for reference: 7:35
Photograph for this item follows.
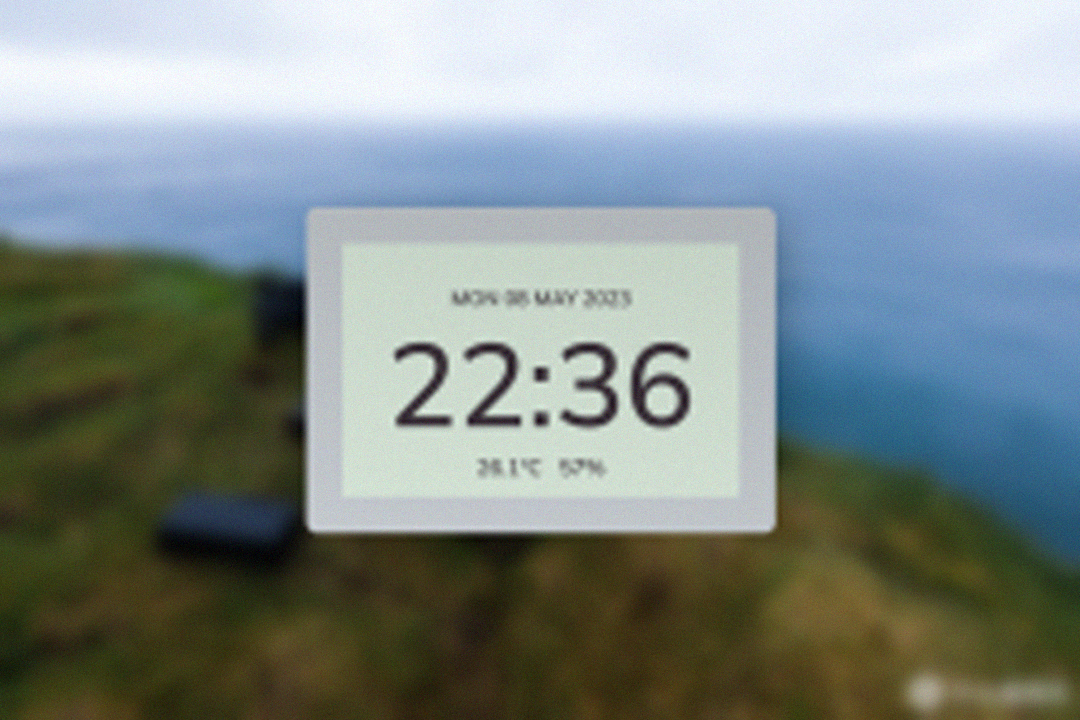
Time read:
22:36
